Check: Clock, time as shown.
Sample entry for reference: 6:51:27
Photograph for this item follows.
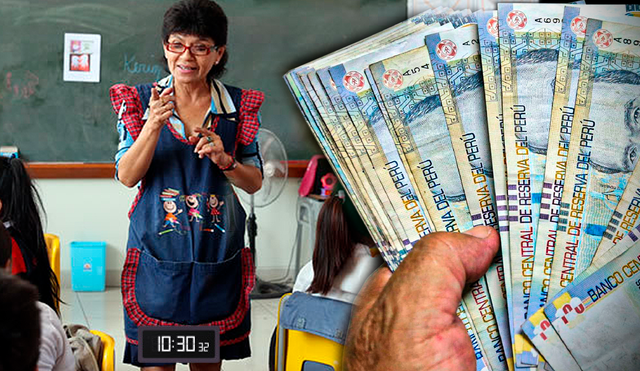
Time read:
10:30:32
